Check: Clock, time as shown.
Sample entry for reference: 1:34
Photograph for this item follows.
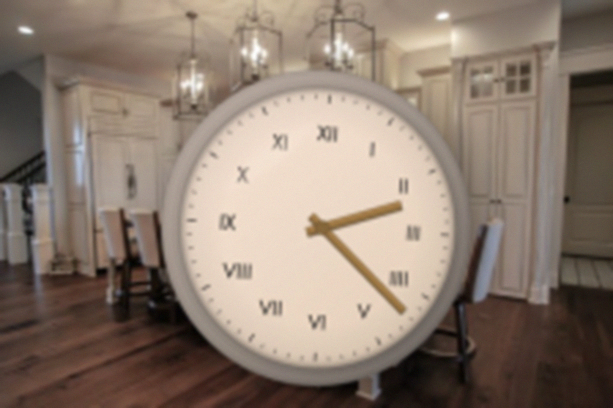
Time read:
2:22
